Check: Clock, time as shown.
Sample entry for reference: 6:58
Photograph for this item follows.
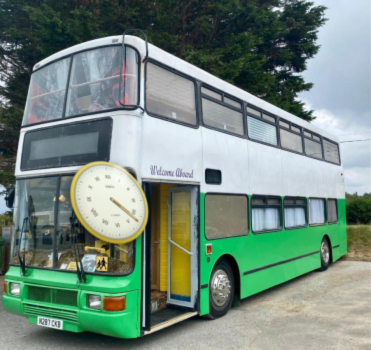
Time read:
4:22
